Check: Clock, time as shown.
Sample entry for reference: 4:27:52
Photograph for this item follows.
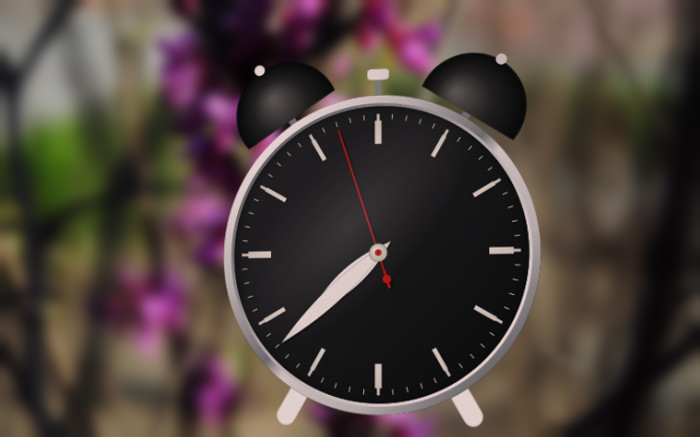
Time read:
7:37:57
